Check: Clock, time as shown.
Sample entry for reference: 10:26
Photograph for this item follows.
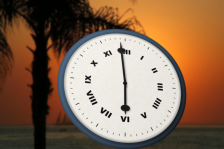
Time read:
5:59
